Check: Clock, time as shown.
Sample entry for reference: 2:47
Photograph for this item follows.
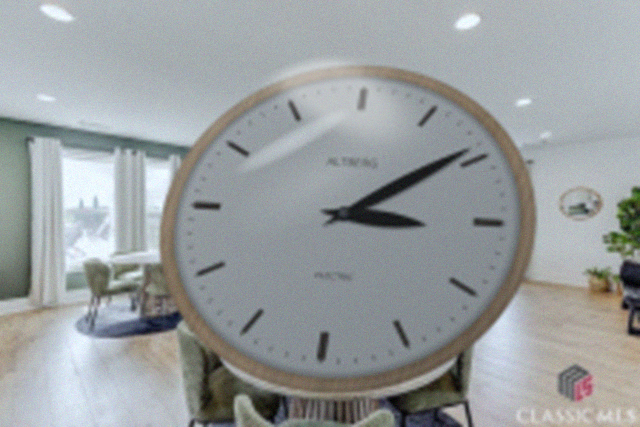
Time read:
3:09
